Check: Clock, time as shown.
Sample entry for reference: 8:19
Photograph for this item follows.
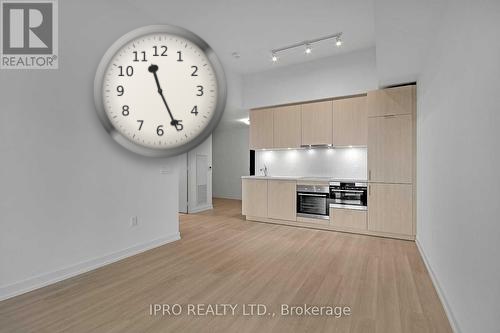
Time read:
11:26
